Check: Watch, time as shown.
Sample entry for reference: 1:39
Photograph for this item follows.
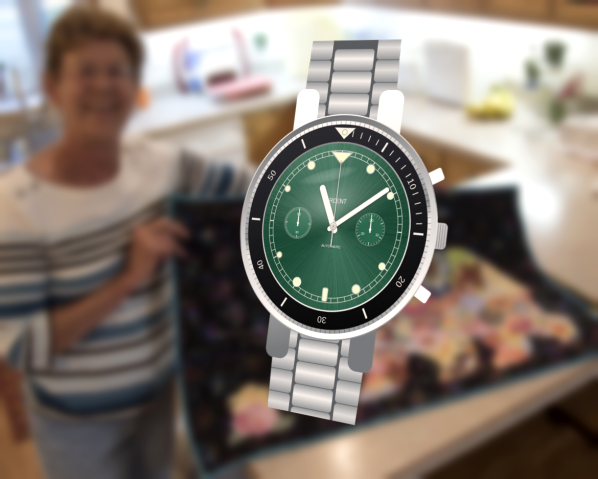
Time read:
11:09
